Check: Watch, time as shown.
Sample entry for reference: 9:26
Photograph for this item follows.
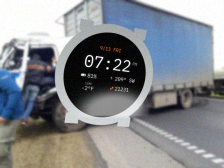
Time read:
7:22
